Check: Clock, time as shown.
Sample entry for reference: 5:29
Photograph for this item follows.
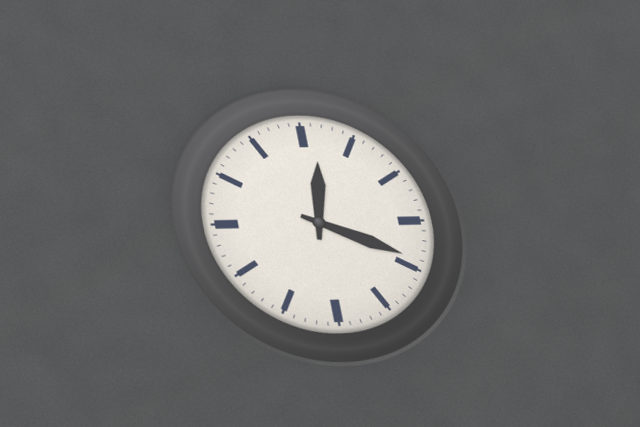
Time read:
12:19
